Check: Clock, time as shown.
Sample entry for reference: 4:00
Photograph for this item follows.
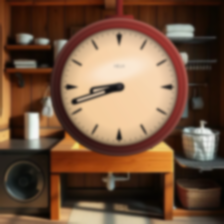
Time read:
8:42
